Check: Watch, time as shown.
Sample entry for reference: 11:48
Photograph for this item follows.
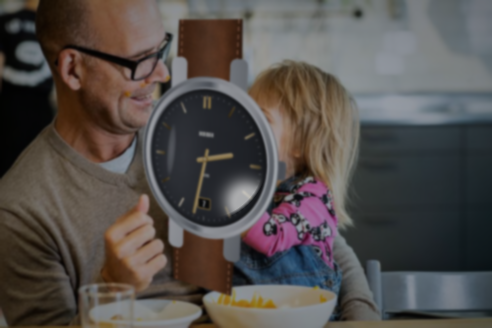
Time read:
2:32
